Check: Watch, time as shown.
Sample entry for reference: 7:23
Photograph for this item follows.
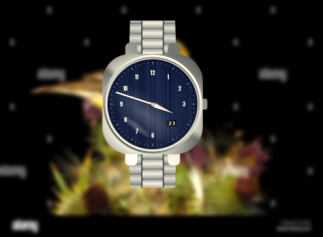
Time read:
3:48
